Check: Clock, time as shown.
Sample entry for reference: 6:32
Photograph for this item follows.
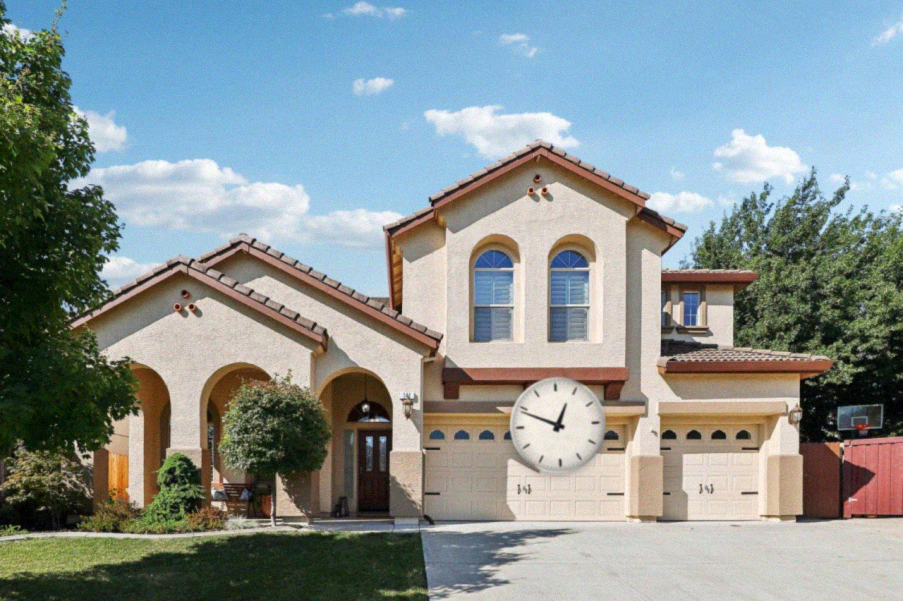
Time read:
12:49
